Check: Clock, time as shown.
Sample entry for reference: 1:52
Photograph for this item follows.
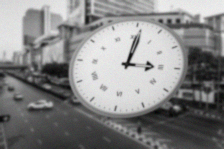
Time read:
3:01
